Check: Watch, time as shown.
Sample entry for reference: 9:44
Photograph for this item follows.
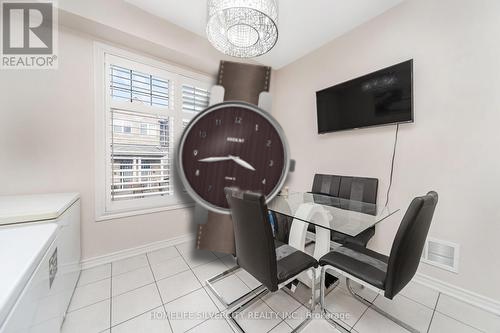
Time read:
3:43
